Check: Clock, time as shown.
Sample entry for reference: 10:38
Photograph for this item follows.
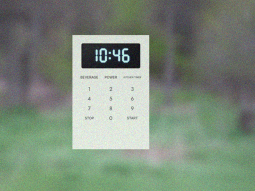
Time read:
10:46
